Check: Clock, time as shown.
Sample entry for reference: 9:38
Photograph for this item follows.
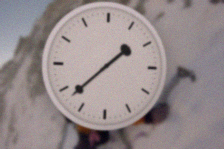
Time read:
1:38
